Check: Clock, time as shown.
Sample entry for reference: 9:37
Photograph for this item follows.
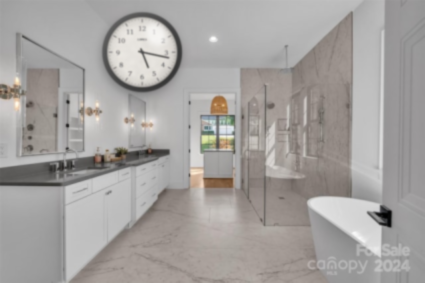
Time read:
5:17
